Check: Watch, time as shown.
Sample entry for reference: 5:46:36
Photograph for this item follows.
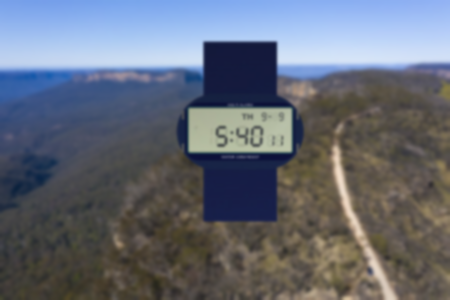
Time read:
5:40:11
